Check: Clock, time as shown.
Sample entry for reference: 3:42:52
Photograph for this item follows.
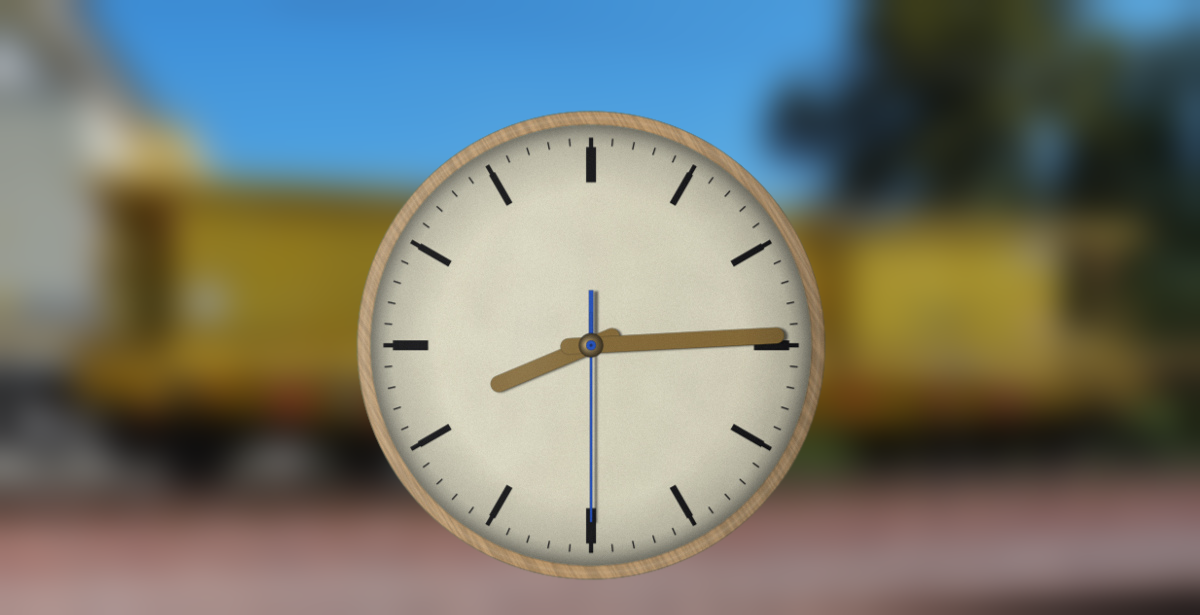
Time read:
8:14:30
